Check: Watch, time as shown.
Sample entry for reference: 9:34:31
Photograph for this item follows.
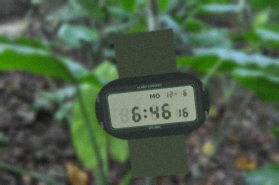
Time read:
6:46:16
